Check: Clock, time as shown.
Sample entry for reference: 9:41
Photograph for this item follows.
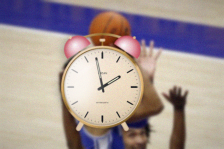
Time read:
1:58
